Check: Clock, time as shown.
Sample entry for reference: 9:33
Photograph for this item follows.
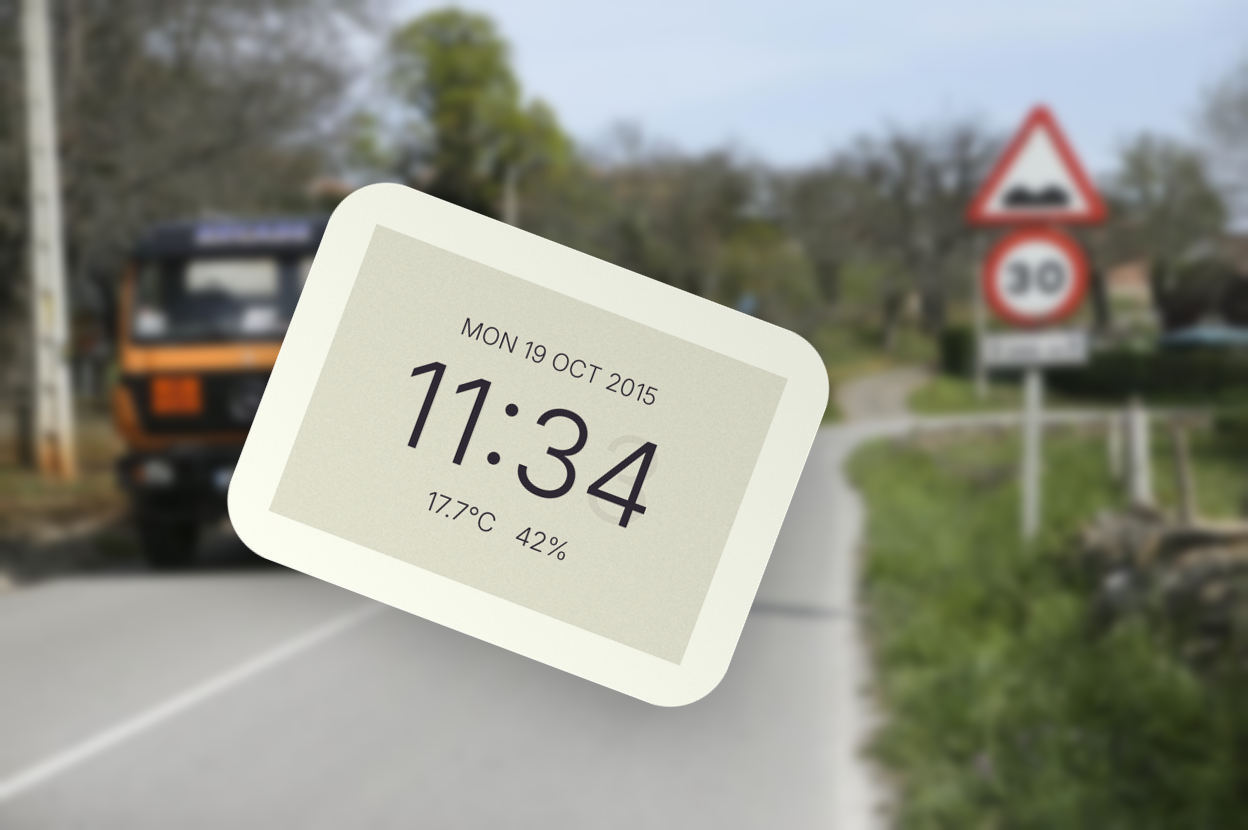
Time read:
11:34
